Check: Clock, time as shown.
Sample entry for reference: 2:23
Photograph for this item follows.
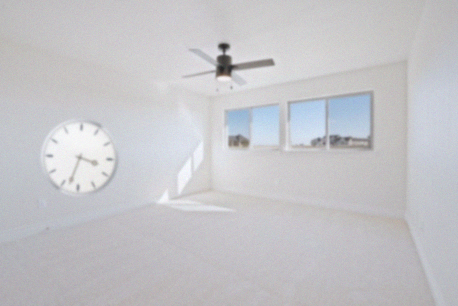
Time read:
3:33
